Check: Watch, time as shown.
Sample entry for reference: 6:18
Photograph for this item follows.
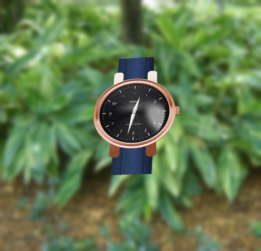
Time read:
12:32
